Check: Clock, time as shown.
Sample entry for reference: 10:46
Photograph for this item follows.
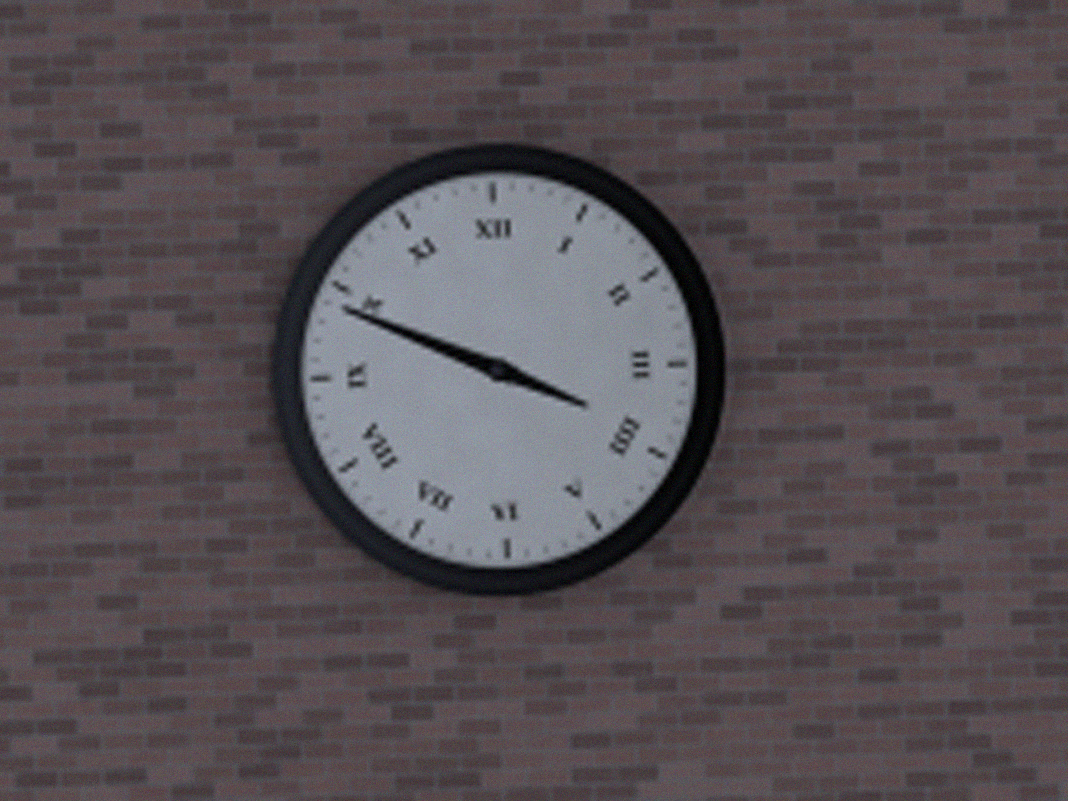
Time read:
3:49
